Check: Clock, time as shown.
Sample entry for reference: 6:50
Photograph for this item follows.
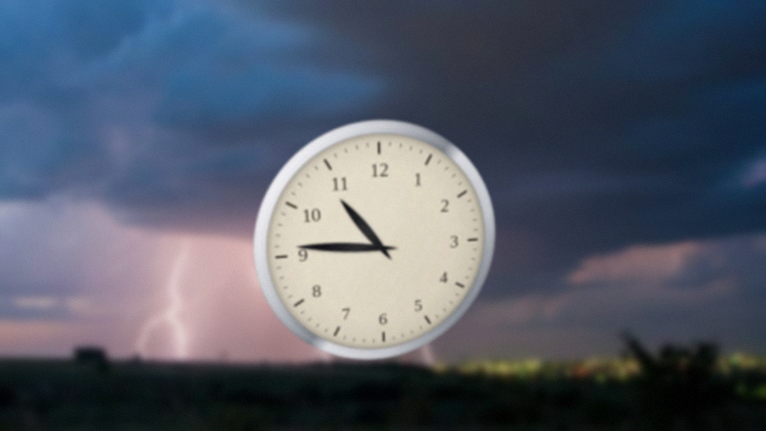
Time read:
10:46
